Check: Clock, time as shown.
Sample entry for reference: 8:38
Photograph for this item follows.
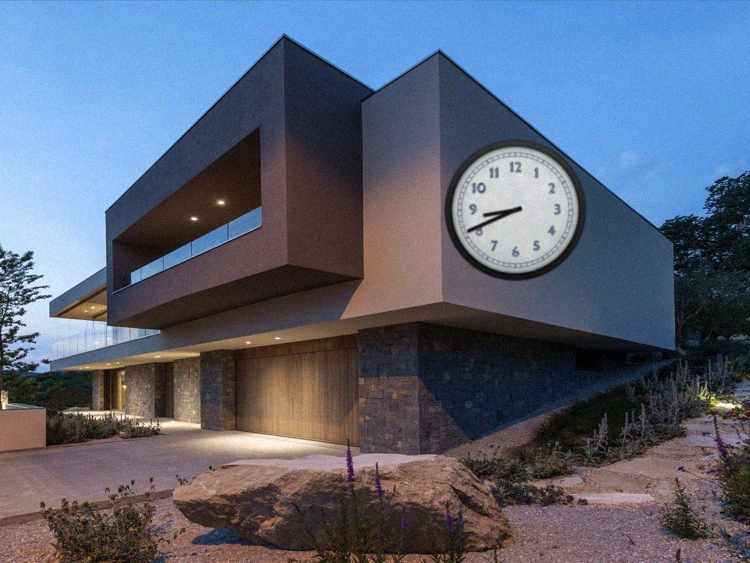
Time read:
8:41
